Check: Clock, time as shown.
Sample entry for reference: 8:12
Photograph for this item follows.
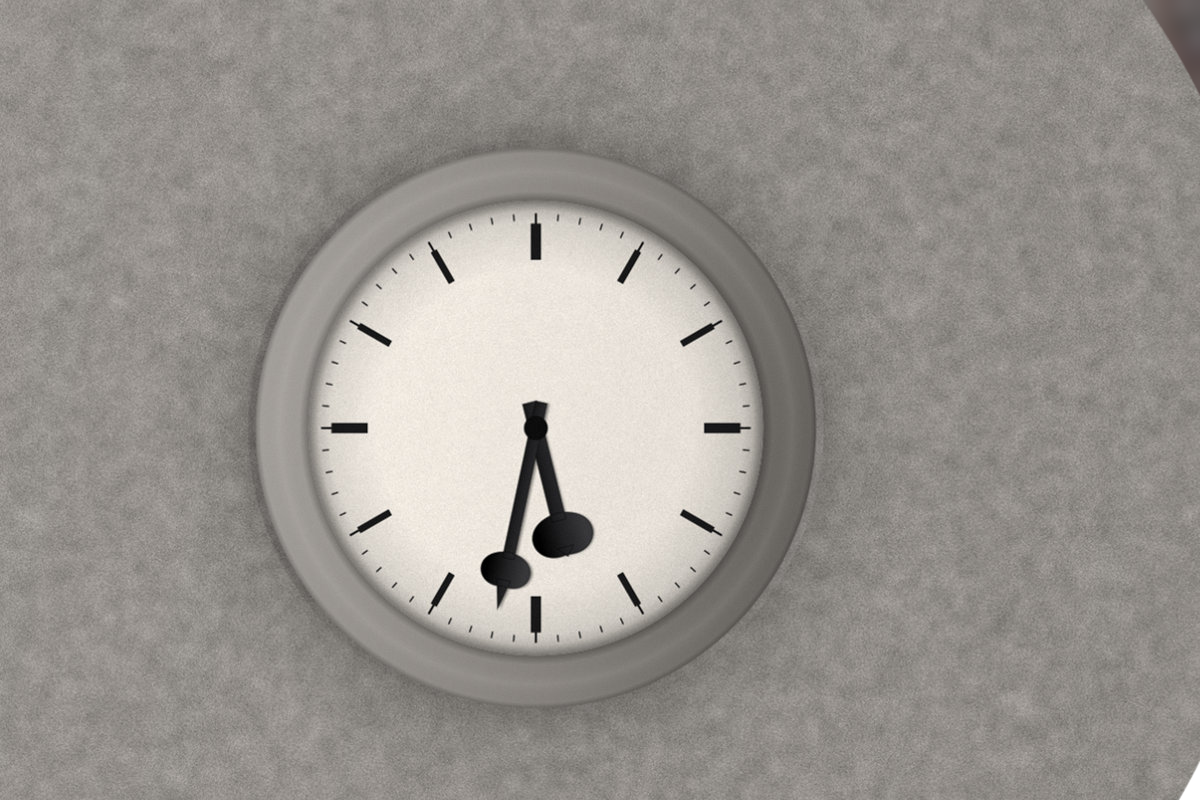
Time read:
5:32
